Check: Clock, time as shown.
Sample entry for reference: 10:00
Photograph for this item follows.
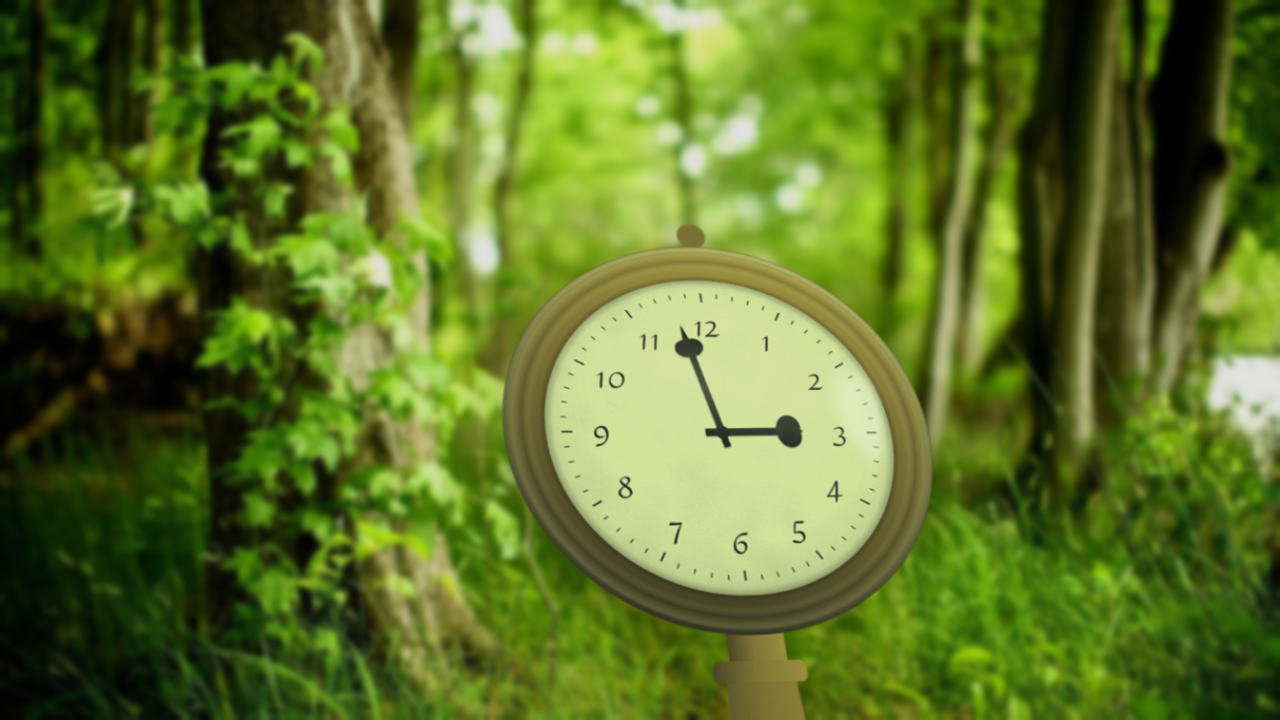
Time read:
2:58
